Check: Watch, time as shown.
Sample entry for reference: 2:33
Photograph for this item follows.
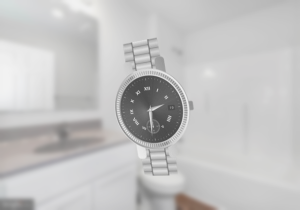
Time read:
2:31
